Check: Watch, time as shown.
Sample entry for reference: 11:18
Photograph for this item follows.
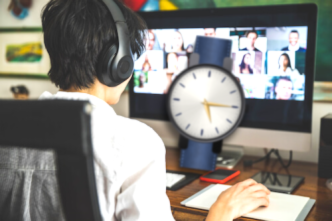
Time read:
5:15
